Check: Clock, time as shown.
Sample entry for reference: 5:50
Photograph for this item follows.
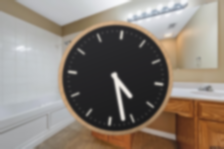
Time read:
4:27
